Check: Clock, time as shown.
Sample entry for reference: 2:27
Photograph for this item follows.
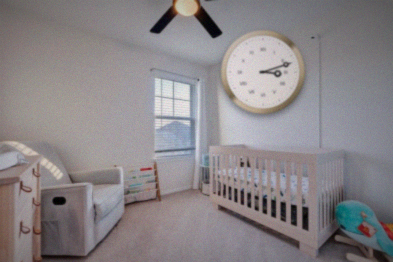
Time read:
3:12
